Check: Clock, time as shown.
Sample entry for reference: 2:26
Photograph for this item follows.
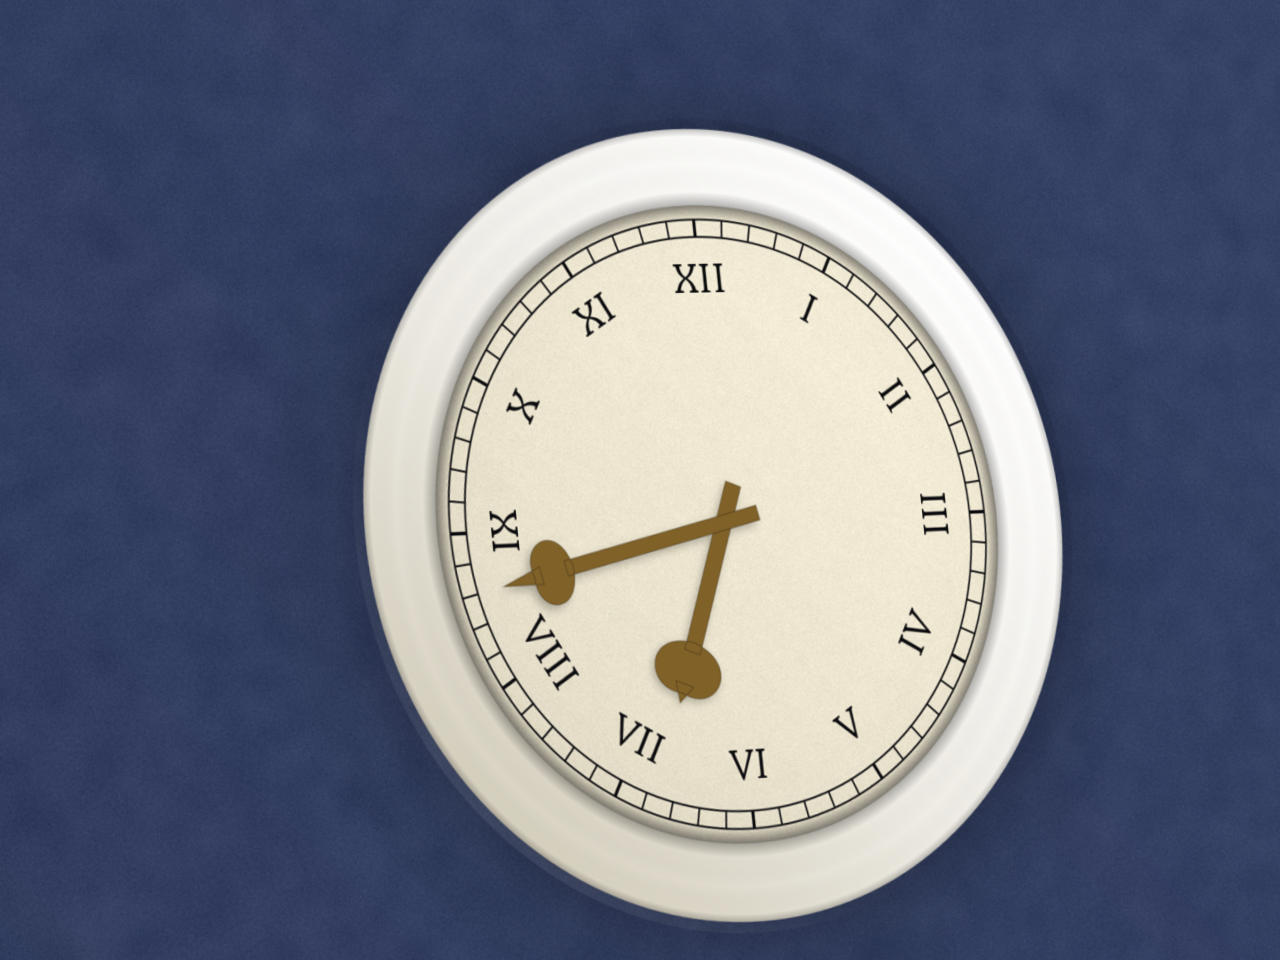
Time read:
6:43
